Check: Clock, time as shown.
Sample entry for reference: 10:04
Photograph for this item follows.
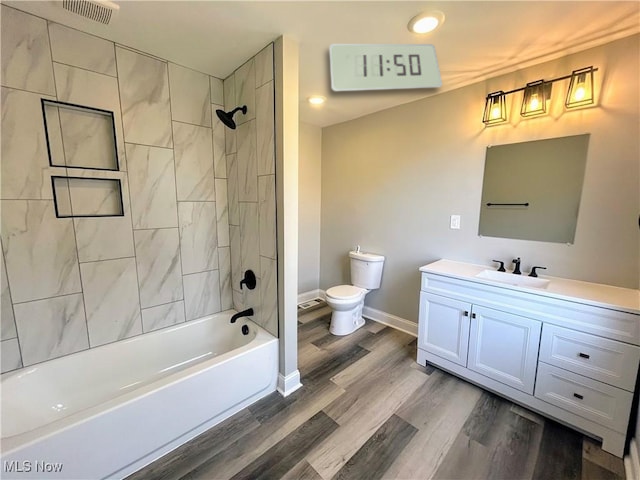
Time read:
11:50
